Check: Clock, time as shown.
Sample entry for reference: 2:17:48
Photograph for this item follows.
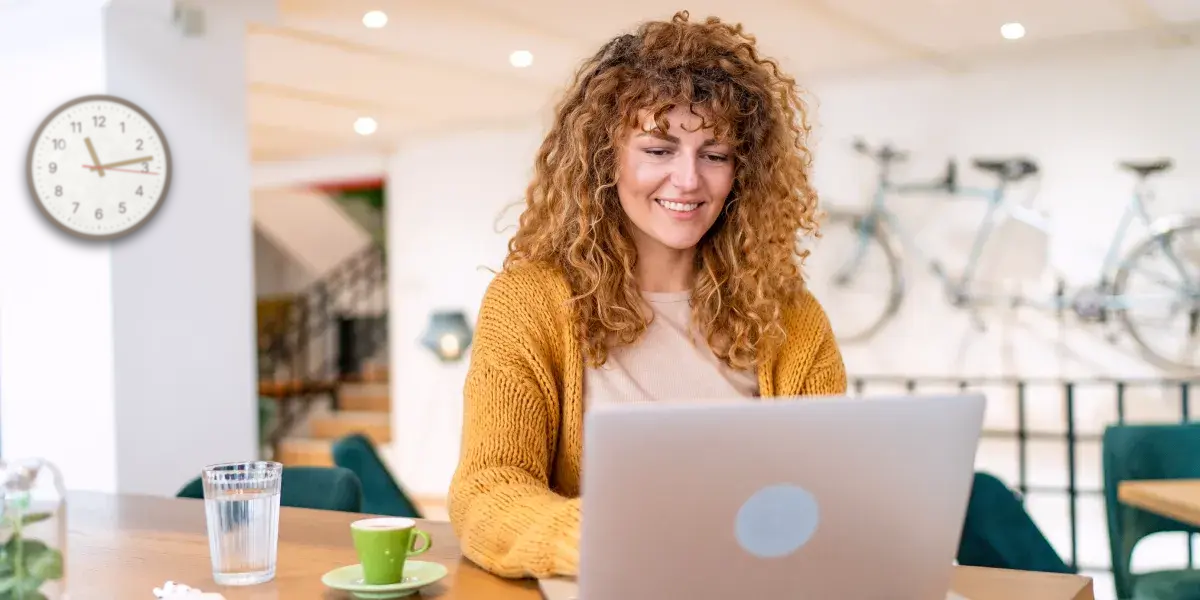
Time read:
11:13:16
